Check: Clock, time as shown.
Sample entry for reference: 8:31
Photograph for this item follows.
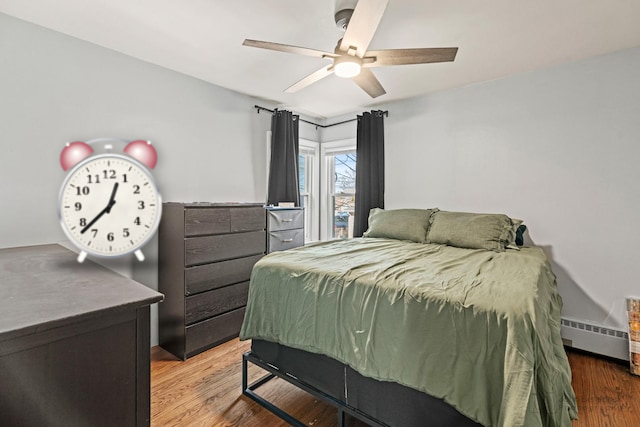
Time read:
12:38
